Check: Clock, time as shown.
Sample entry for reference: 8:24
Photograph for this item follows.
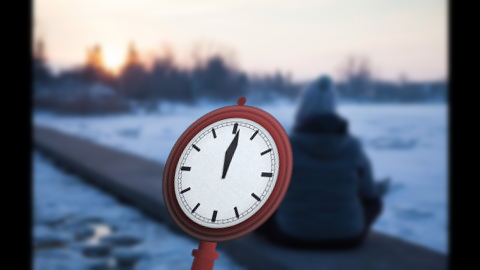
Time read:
12:01
